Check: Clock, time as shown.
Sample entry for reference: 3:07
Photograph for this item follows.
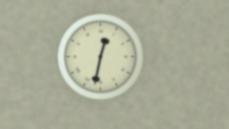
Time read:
12:32
